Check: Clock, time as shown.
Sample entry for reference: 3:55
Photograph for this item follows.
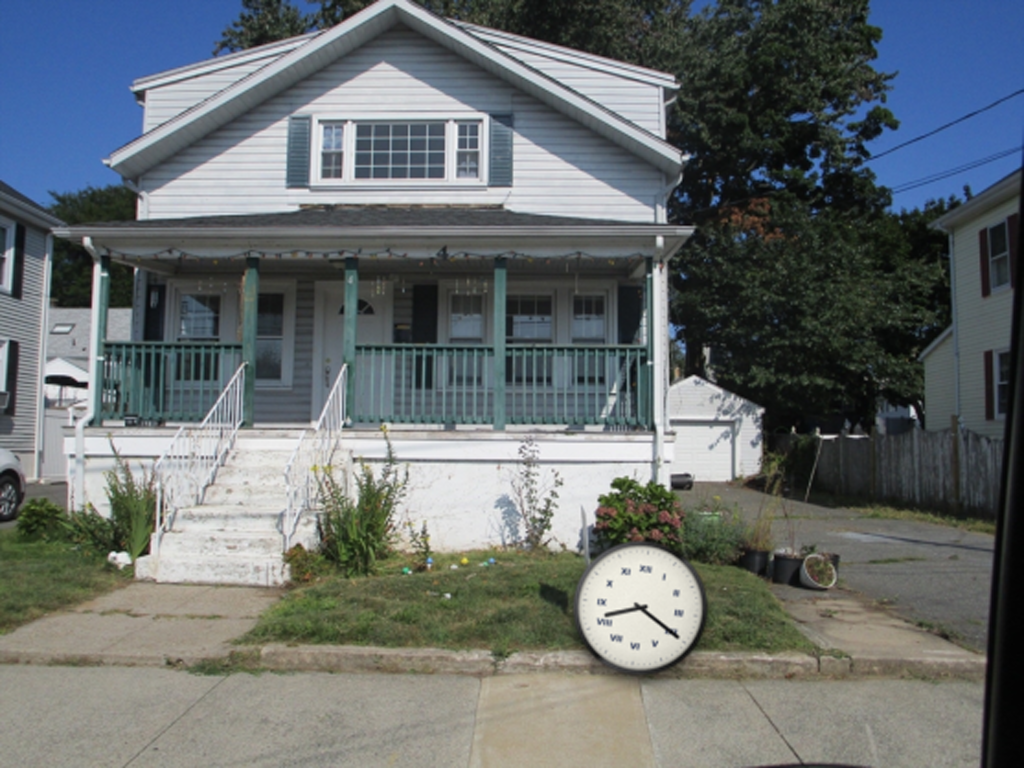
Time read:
8:20
